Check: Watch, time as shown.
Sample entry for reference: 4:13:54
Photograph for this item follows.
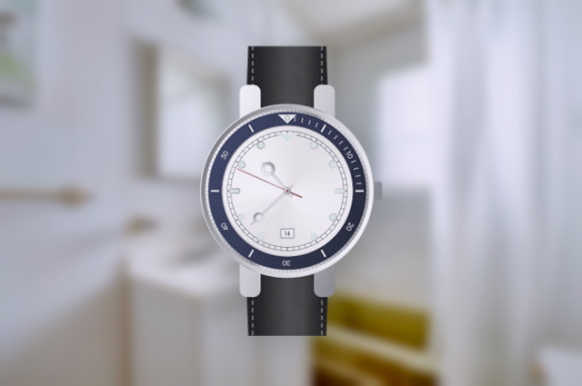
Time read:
10:37:49
